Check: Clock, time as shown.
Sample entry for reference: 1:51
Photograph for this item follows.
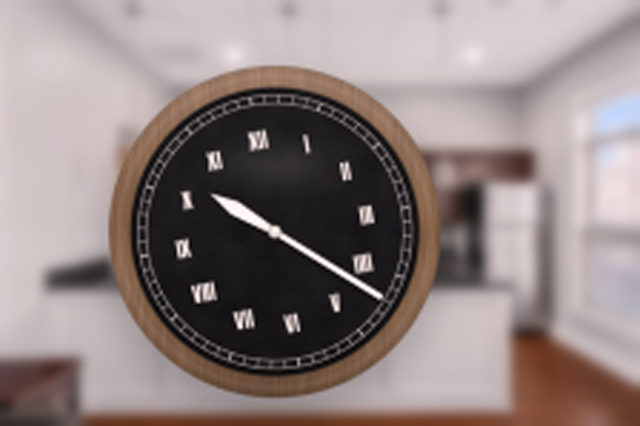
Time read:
10:22
